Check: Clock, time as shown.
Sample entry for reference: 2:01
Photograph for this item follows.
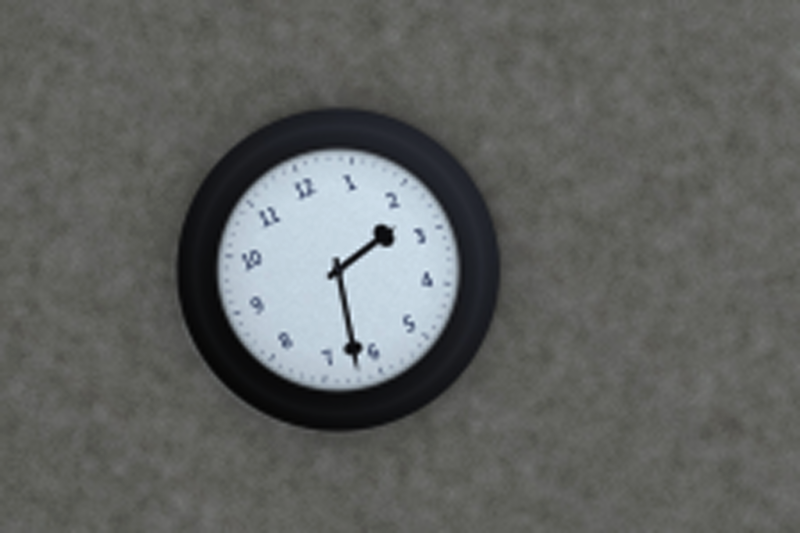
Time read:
2:32
